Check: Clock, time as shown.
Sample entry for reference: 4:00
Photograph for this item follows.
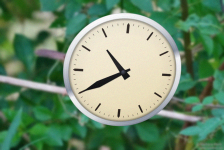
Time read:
10:40
